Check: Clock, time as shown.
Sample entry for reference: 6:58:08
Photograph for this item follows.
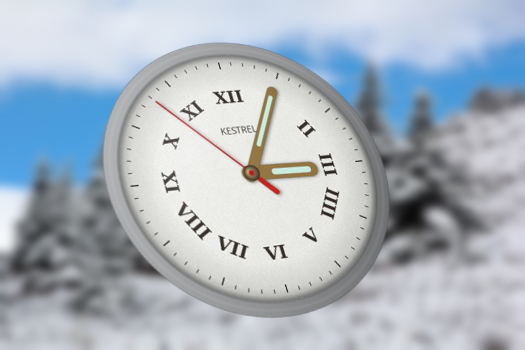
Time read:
3:04:53
